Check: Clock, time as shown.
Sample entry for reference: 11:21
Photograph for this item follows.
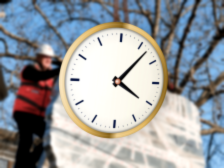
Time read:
4:07
